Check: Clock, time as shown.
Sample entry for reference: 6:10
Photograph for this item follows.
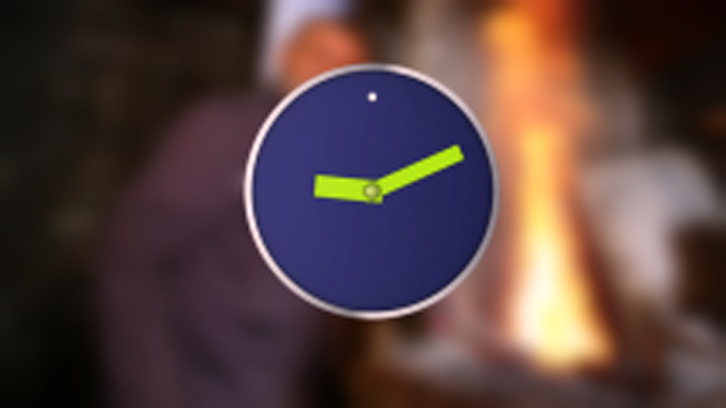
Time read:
9:11
